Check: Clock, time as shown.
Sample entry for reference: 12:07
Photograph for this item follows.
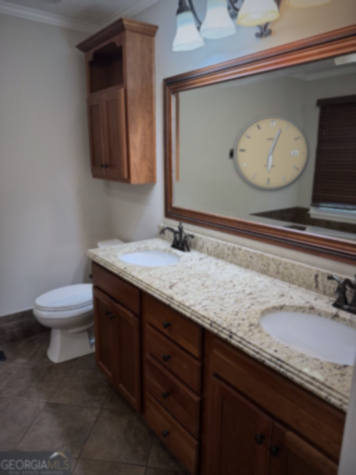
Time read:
6:03
